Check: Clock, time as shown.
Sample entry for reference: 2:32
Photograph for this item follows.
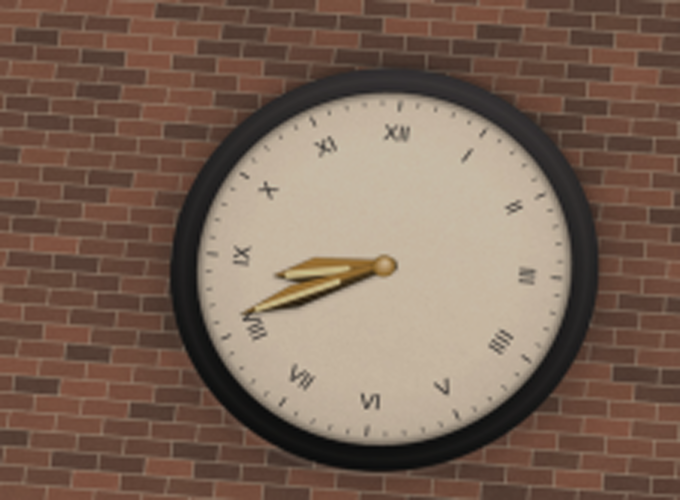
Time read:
8:41
